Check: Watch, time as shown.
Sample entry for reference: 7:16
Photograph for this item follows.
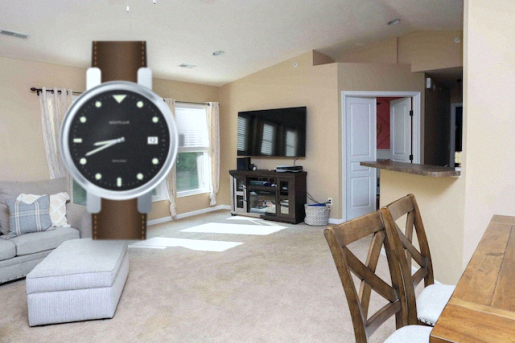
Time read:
8:41
